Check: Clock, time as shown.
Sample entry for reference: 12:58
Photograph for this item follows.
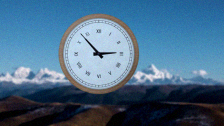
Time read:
2:53
